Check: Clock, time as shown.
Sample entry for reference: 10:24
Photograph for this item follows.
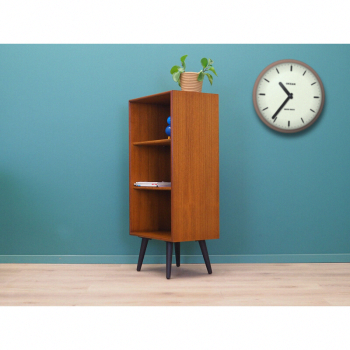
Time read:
10:36
